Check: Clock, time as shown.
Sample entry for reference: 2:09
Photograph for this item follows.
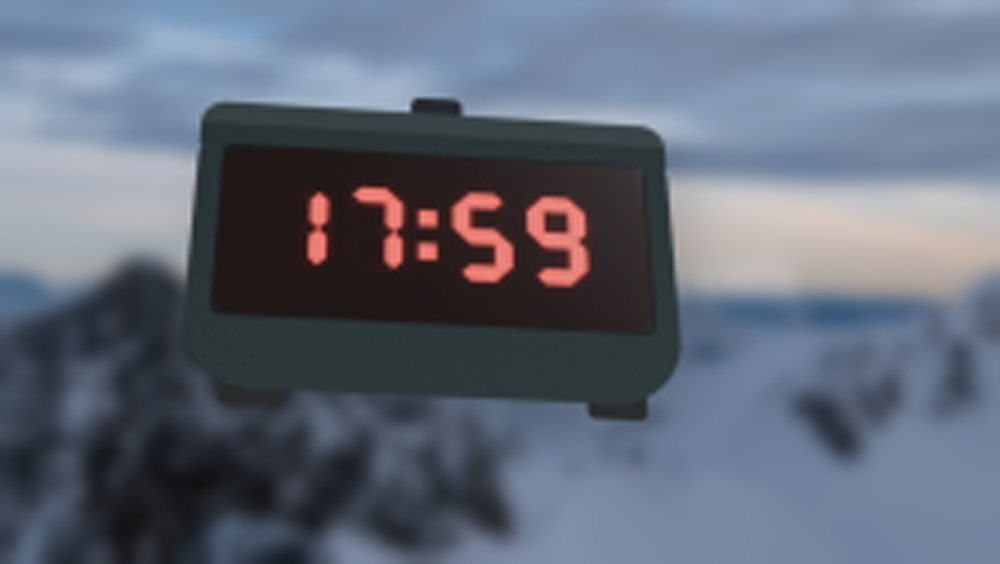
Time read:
17:59
